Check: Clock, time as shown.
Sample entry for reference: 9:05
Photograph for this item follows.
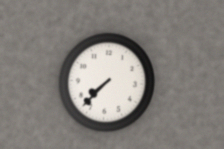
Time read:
7:37
